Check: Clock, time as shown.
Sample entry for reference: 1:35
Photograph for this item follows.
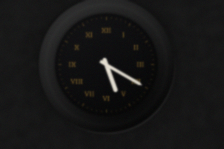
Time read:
5:20
